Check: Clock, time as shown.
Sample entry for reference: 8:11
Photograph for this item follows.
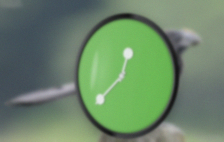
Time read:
12:38
